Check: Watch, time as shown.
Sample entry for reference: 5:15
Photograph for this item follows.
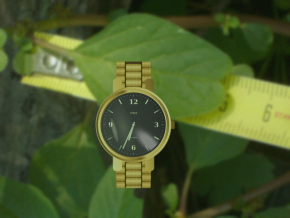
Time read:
6:34
